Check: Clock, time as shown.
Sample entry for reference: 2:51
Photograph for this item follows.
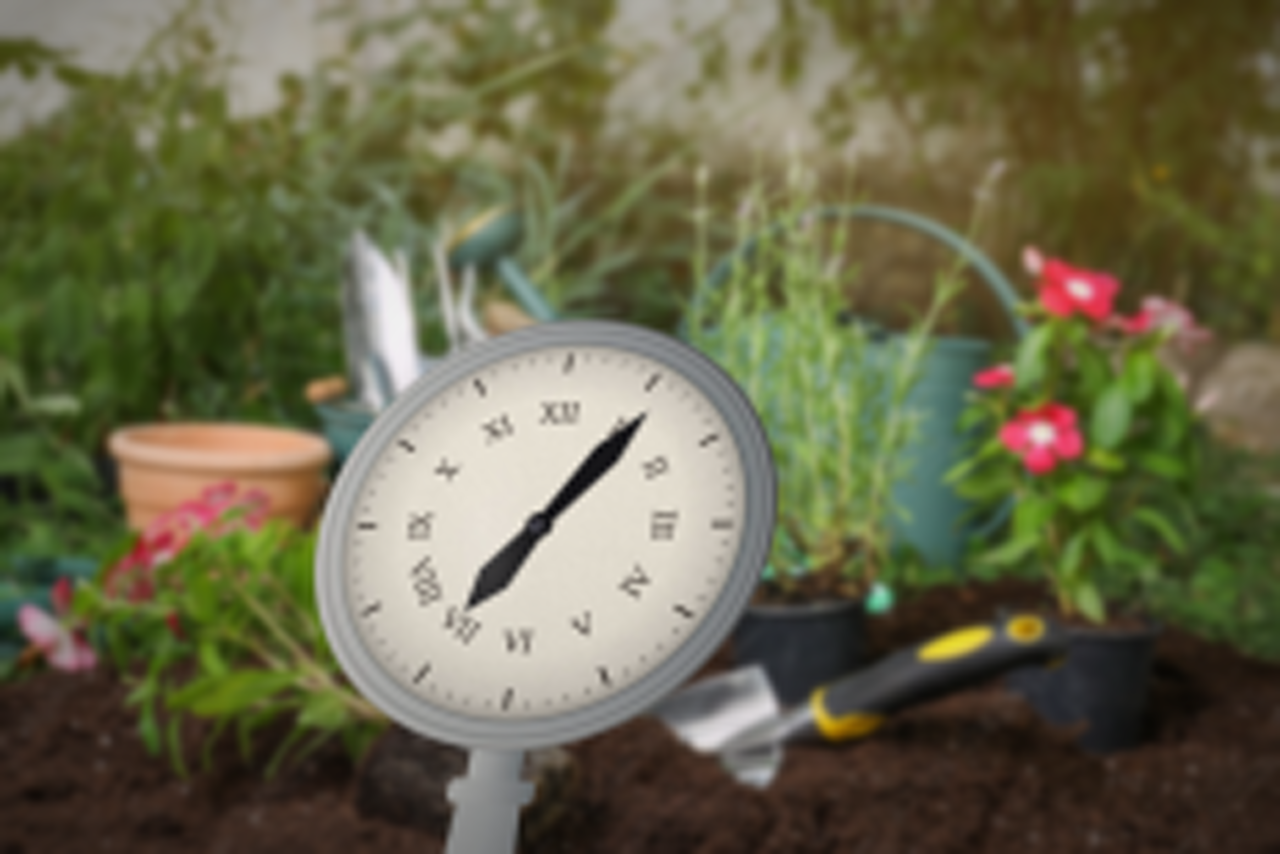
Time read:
7:06
